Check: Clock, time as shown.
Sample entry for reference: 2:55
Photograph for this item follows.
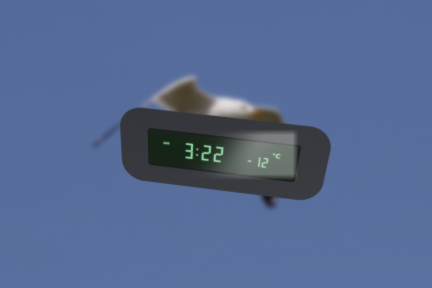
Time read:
3:22
